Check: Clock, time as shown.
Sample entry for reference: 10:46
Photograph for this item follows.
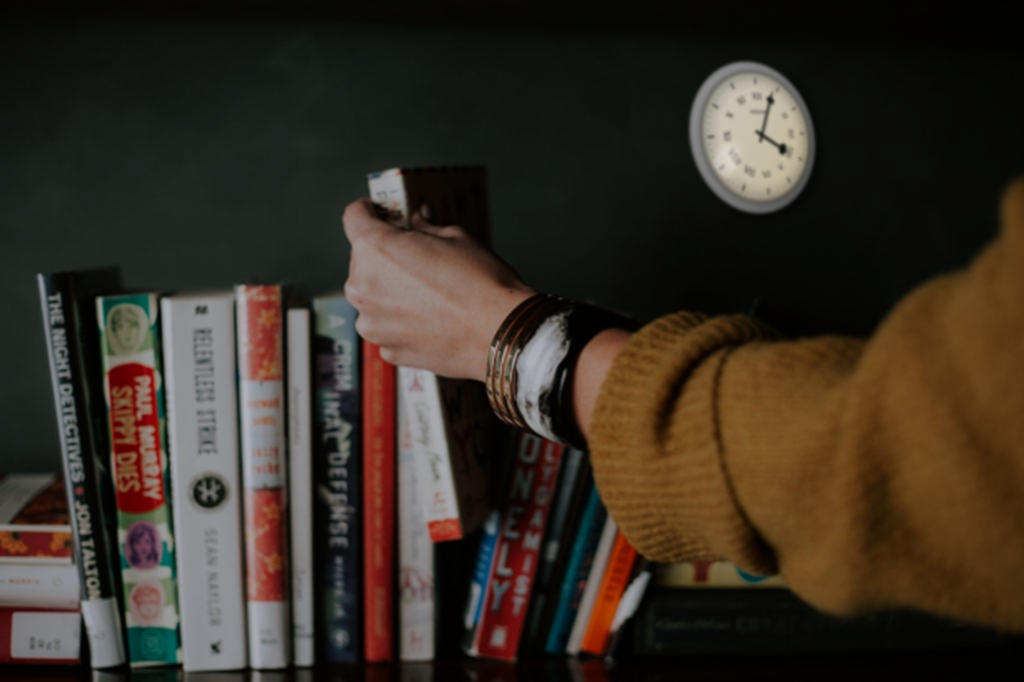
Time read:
4:04
